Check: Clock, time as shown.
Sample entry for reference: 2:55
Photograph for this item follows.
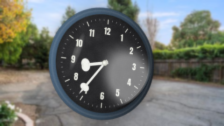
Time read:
8:36
